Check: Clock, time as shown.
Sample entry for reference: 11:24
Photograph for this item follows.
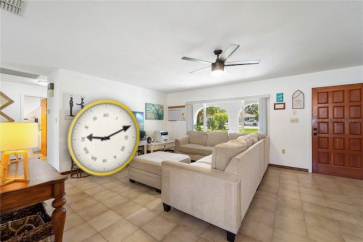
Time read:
9:11
